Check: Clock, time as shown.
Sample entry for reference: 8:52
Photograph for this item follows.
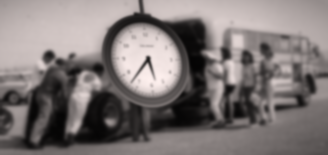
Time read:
5:37
